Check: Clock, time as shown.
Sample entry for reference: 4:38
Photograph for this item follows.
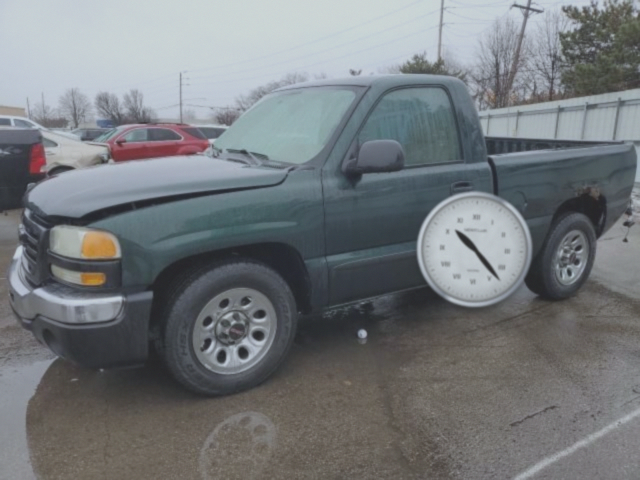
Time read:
10:23
